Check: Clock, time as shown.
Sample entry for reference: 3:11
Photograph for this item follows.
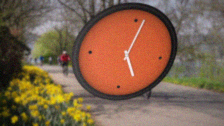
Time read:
5:02
